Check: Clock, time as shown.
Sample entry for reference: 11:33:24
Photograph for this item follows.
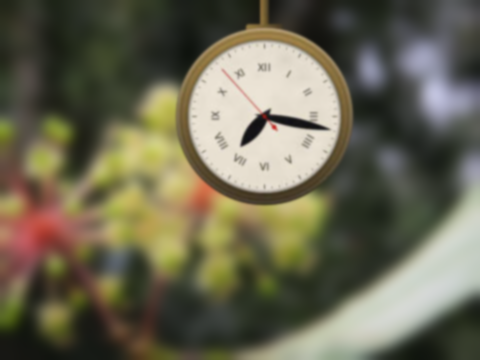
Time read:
7:16:53
